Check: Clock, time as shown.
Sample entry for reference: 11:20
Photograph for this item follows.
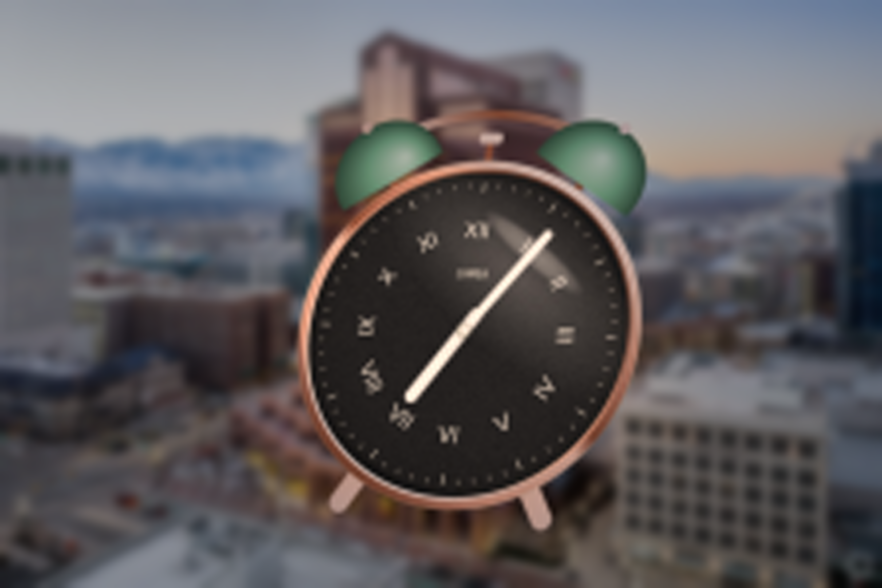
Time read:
7:06
